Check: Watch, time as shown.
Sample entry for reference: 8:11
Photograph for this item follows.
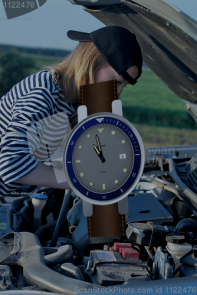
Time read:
10:58
